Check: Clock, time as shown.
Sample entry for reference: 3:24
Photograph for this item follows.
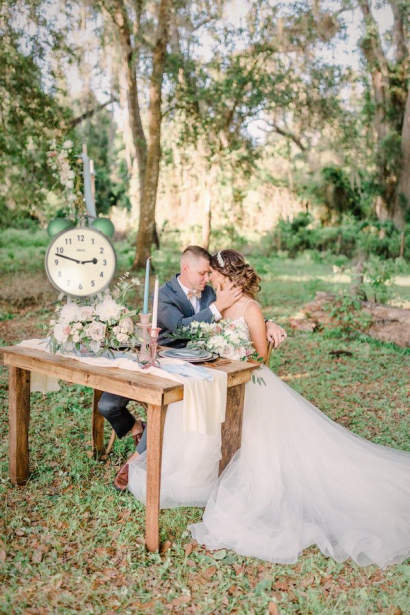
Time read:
2:48
